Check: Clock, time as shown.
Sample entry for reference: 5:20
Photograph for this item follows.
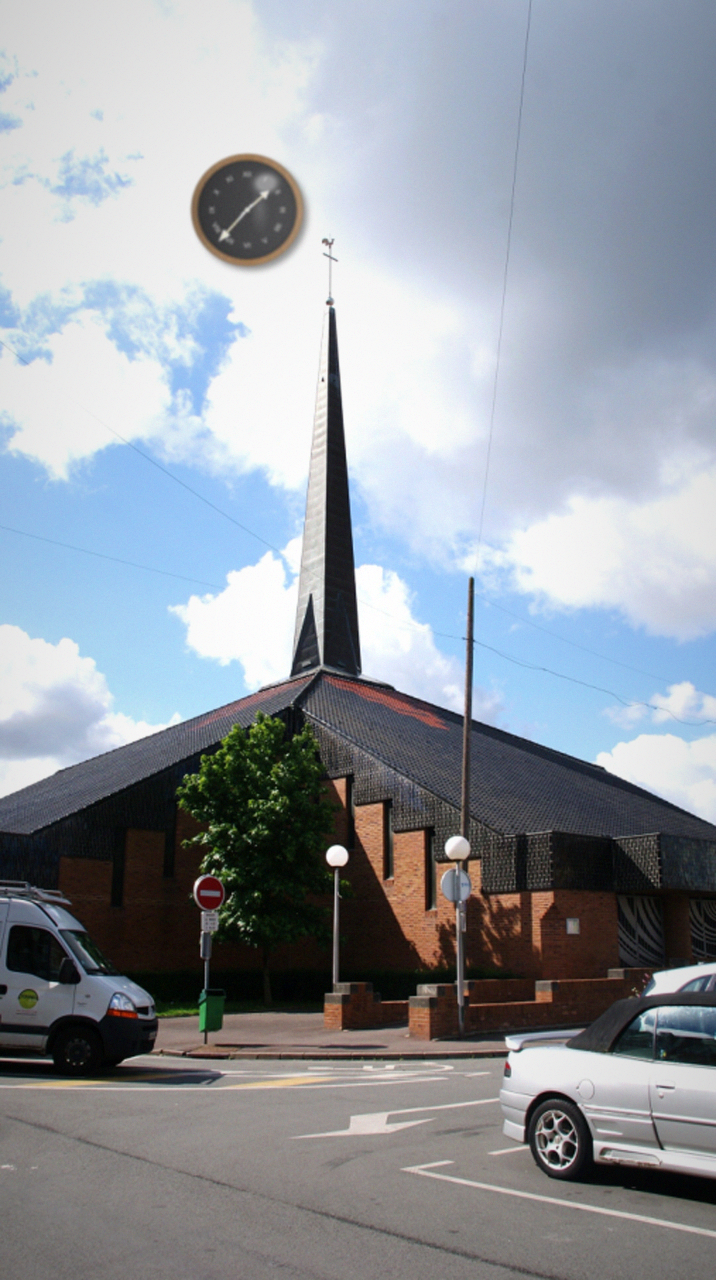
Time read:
1:37
